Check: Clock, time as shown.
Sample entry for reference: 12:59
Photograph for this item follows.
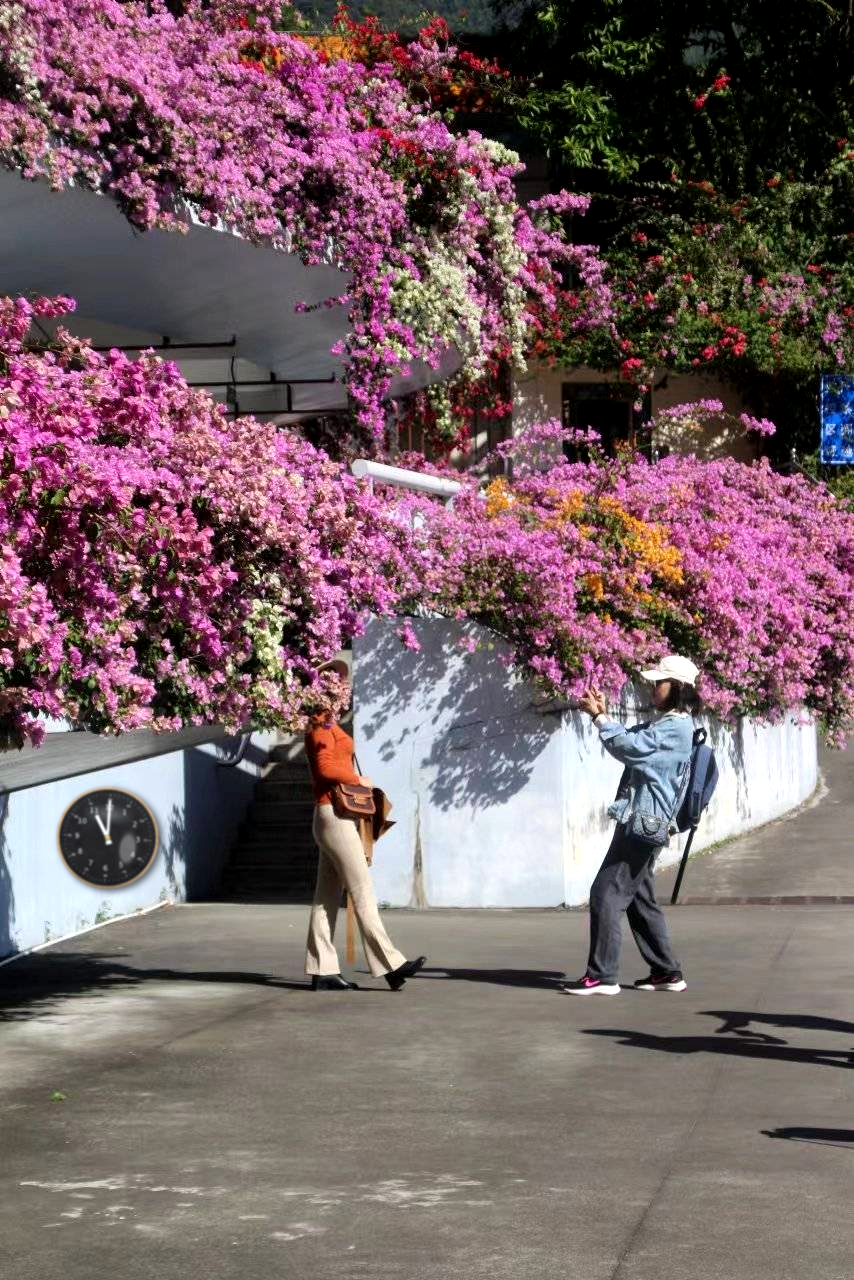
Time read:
11:00
